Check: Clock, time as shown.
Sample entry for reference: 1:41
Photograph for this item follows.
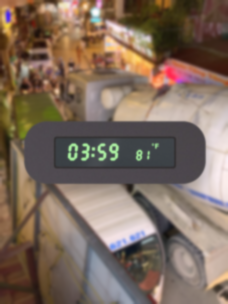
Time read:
3:59
